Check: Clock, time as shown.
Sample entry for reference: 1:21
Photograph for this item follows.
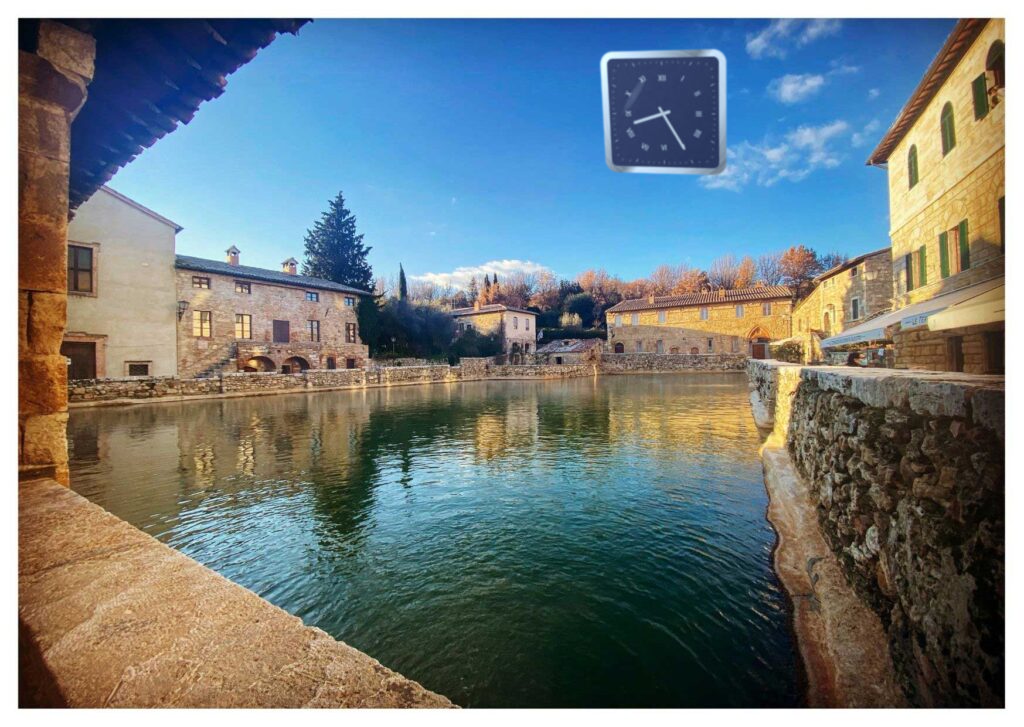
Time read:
8:25
